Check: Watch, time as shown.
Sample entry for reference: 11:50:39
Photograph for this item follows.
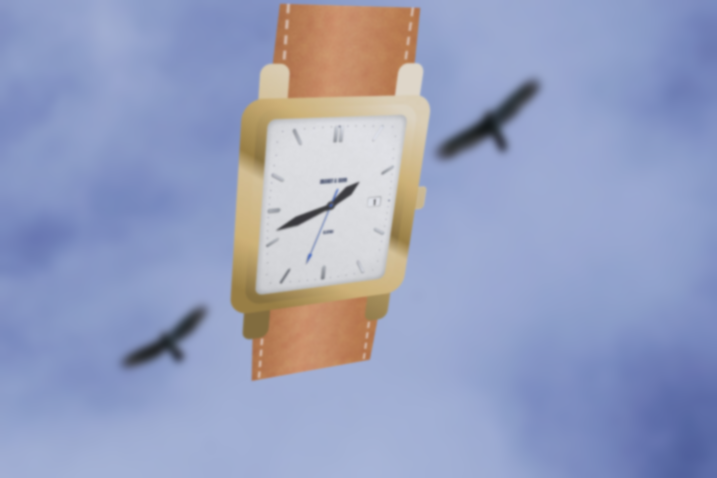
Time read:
1:41:33
